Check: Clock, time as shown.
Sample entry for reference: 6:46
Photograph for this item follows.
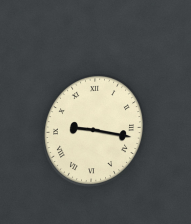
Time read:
9:17
